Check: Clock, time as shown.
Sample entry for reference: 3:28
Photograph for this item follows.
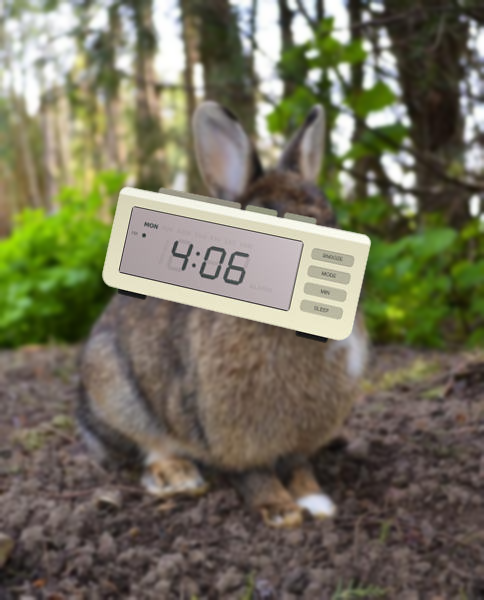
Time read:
4:06
